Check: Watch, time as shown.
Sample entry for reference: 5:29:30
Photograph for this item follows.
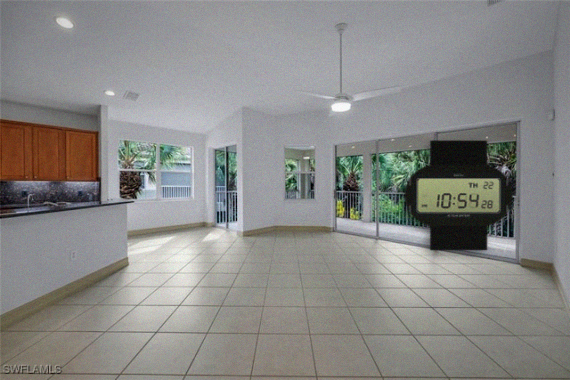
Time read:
10:54:28
